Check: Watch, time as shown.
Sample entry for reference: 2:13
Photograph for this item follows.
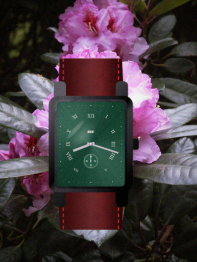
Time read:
8:18
